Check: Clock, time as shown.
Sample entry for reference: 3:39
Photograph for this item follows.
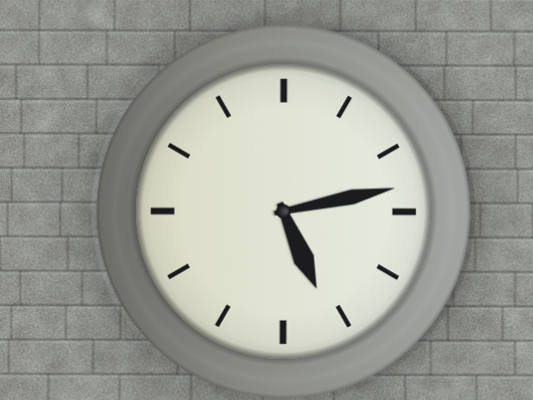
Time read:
5:13
